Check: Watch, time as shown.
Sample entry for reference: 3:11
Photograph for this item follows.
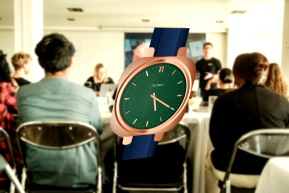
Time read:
5:20
